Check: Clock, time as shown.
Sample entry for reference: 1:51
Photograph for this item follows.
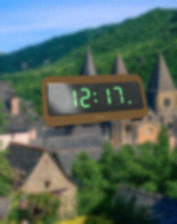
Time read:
12:17
